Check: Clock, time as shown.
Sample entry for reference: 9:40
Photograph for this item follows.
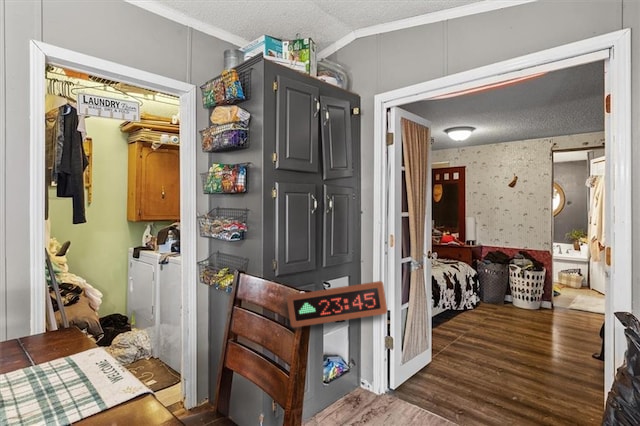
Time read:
23:45
